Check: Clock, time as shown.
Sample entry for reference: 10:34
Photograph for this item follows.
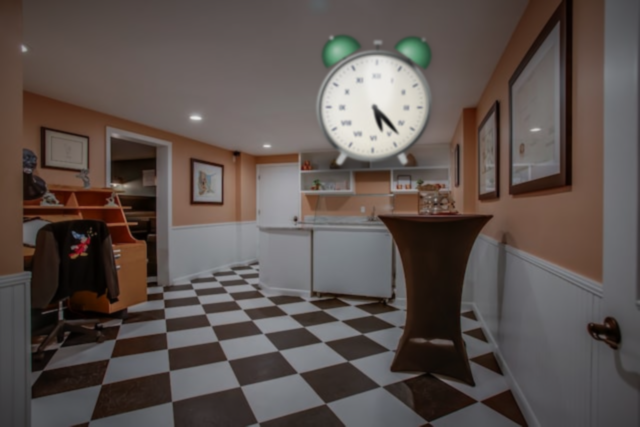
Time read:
5:23
